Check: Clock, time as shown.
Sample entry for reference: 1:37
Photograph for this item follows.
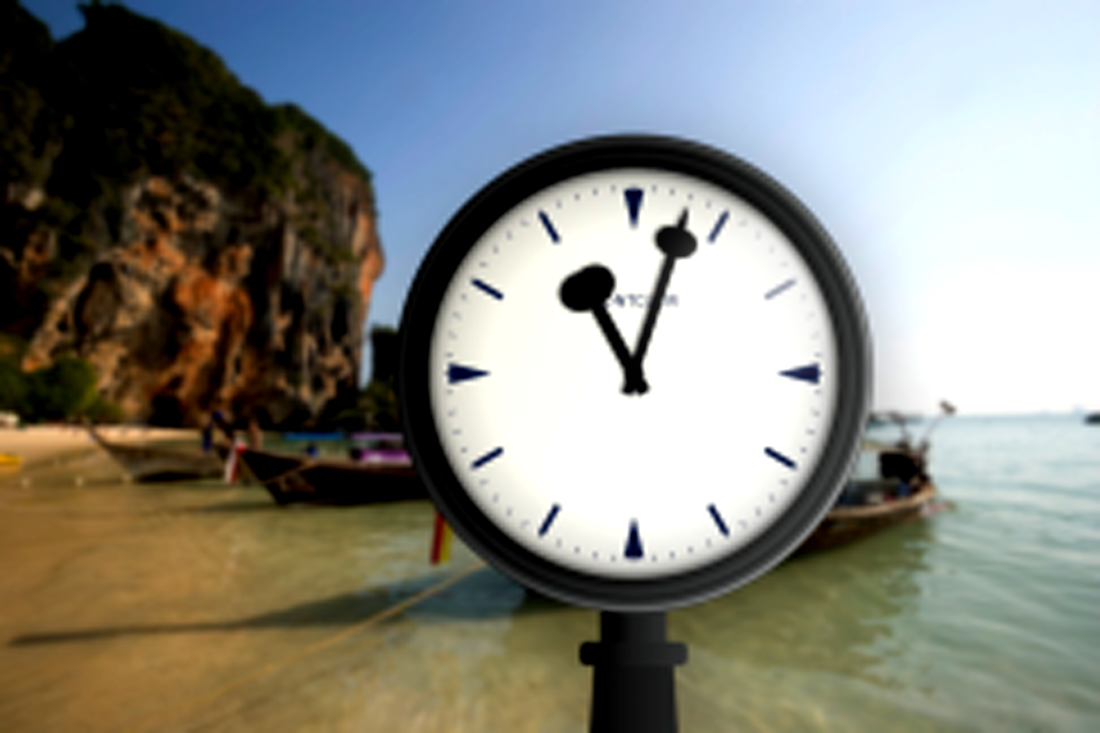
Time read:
11:03
